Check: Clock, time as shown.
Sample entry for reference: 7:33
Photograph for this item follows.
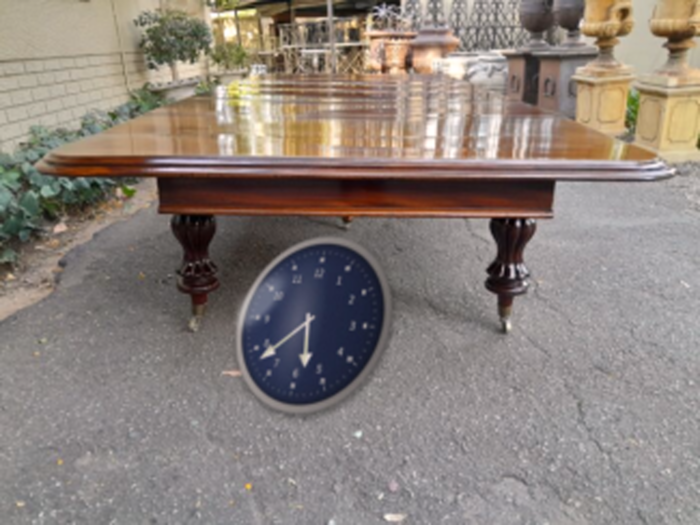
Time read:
5:38
